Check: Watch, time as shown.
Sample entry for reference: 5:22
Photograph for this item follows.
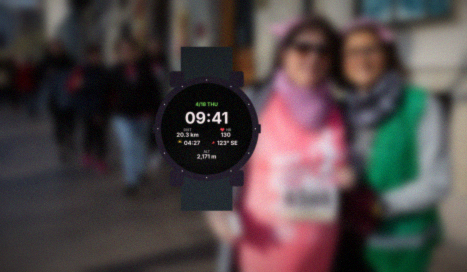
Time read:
9:41
